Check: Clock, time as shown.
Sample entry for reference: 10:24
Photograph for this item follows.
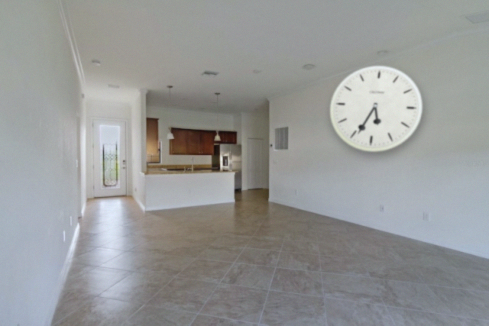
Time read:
5:34
